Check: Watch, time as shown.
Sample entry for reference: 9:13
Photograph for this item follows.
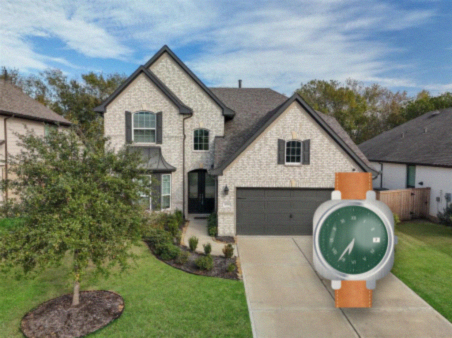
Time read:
6:36
